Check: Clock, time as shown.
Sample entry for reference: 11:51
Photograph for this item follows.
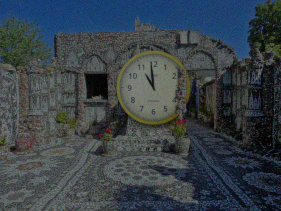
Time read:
10:59
